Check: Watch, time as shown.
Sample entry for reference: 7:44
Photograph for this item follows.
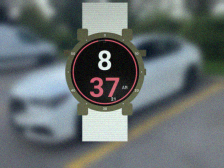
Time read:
8:37
